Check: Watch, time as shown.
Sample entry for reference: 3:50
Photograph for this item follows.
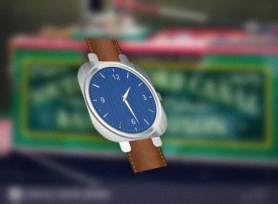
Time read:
1:28
